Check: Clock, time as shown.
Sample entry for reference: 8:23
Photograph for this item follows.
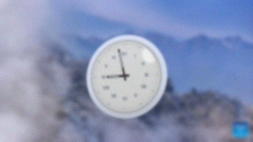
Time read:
8:58
